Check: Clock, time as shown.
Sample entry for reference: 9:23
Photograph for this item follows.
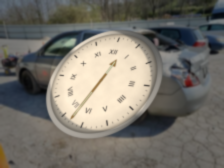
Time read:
12:33
